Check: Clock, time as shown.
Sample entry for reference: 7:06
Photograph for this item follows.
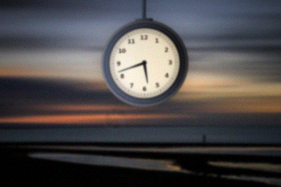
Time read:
5:42
